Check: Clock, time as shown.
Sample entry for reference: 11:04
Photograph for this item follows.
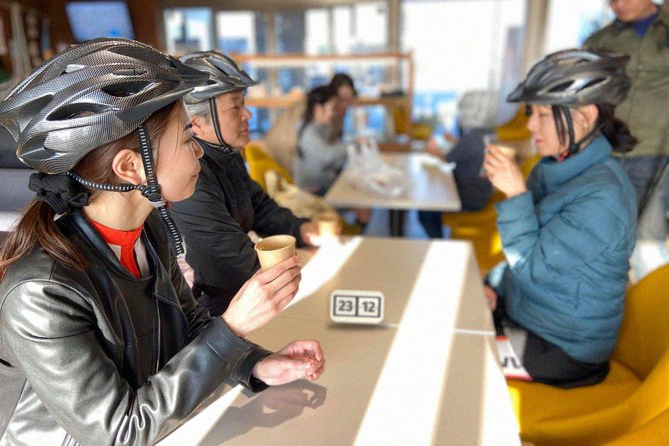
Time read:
23:12
